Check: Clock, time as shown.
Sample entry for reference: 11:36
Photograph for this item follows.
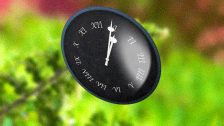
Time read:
1:04
